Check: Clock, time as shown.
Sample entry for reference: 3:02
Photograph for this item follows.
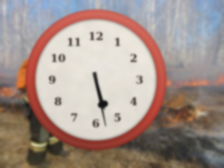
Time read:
5:28
